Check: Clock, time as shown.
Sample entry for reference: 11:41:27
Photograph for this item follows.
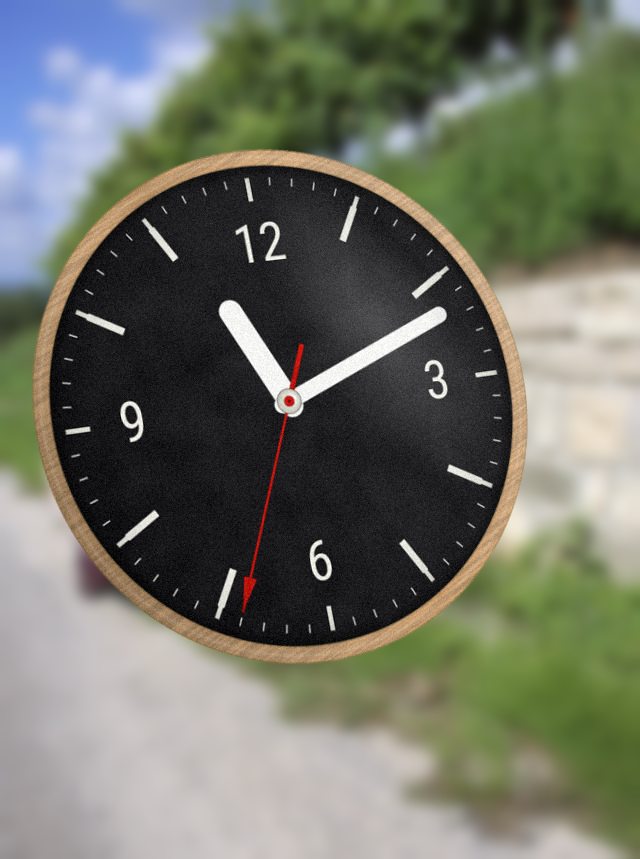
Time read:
11:11:34
